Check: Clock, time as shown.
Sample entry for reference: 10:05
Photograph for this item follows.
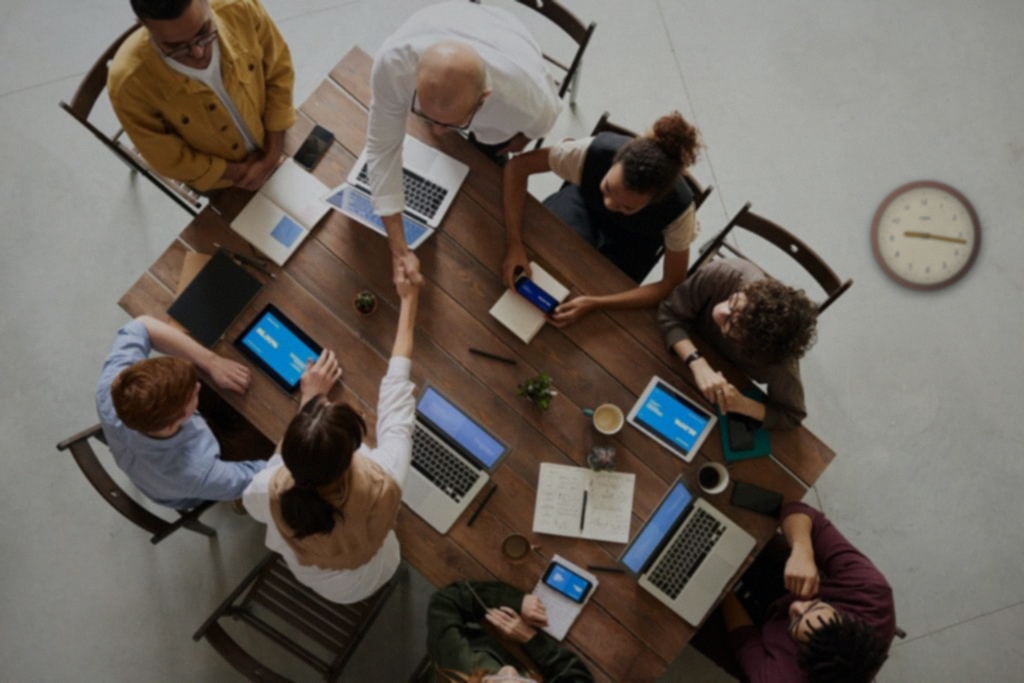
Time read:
9:17
